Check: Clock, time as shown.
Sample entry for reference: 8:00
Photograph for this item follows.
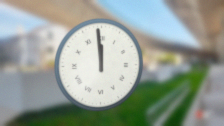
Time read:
11:59
